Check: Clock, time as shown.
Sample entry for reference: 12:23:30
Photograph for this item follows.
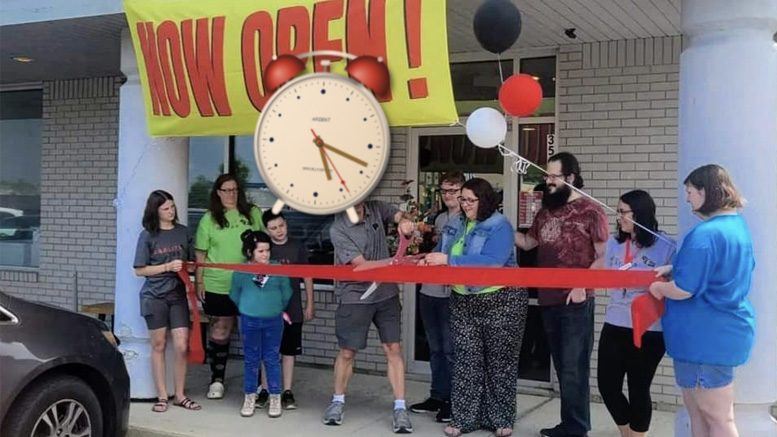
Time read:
5:18:24
